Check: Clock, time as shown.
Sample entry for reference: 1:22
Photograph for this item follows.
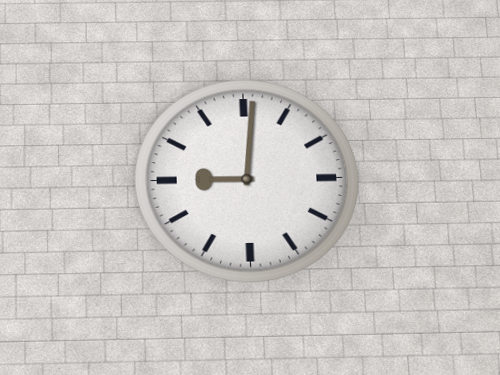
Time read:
9:01
